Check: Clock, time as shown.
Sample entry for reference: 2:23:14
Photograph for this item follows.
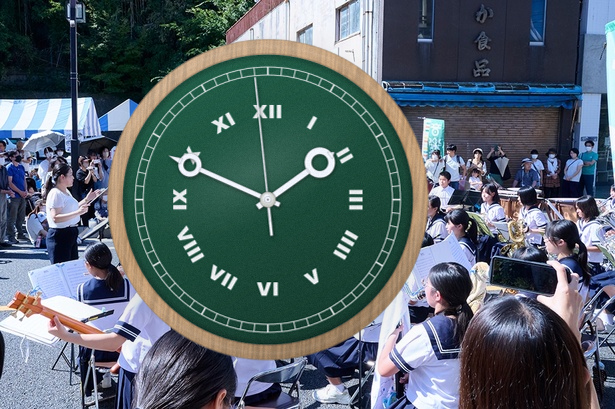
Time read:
1:48:59
